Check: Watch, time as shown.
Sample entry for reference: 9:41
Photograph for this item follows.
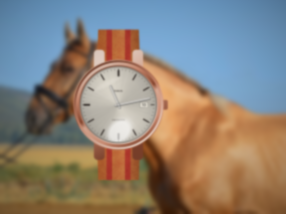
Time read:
11:13
